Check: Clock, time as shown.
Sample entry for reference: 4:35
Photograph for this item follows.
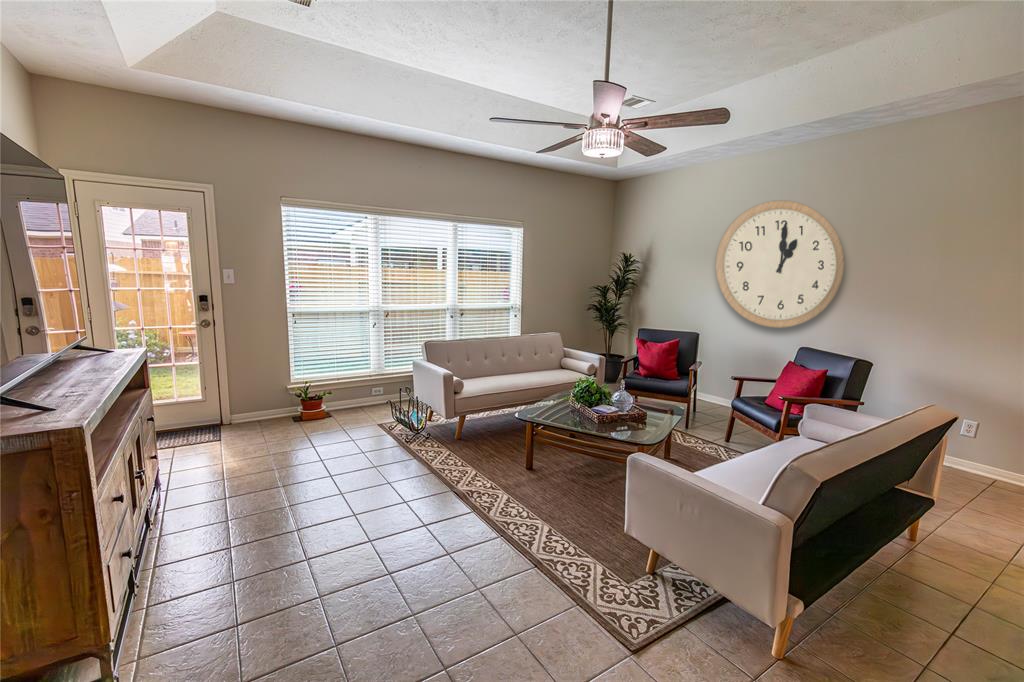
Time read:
1:01
